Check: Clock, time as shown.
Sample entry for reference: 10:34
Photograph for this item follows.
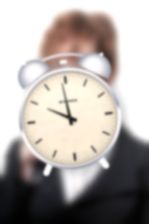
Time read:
9:59
